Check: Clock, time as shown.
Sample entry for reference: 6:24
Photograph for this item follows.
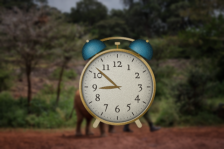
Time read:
8:52
